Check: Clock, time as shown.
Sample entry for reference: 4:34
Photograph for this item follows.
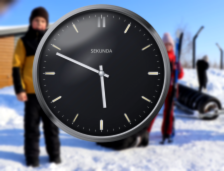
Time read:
5:49
